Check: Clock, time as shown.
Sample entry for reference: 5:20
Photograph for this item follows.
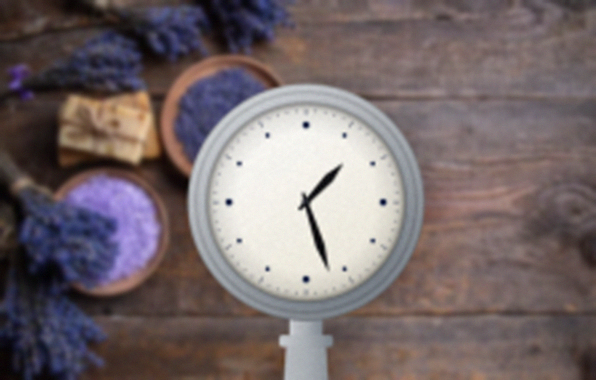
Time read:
1:27
